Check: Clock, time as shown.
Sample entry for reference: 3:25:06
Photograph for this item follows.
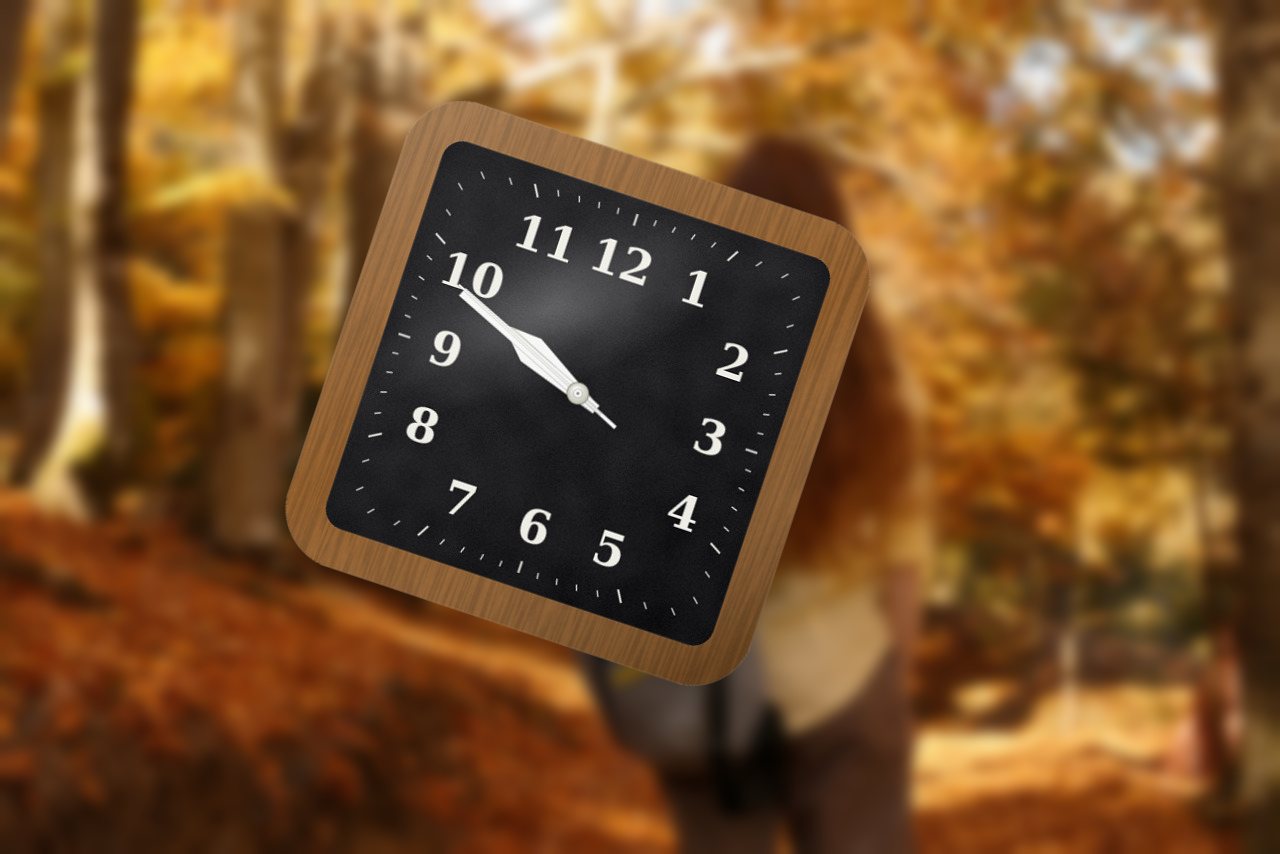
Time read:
9:48:49
